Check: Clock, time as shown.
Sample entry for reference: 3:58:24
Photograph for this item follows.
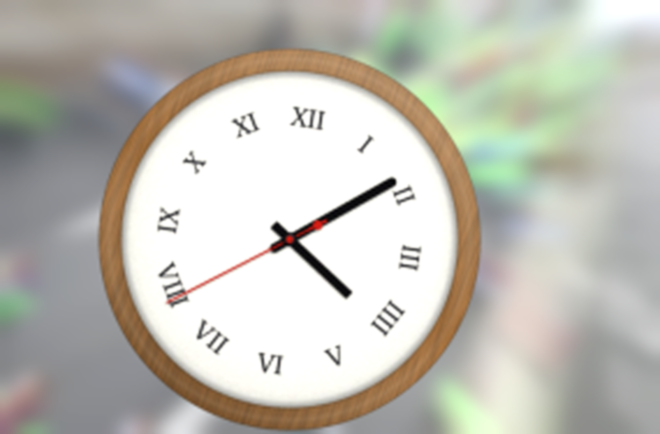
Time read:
4:08:39
